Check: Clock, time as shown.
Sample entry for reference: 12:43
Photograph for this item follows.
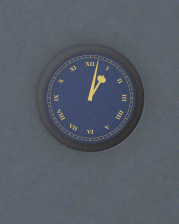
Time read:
1:02
